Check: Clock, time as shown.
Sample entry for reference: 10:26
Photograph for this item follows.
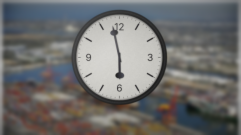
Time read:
5:58
